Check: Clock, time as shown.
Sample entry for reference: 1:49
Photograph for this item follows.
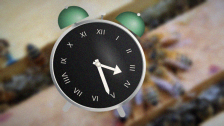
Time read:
3:26
